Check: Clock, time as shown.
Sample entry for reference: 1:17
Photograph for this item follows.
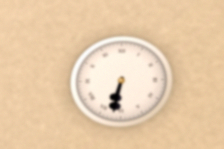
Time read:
6:32
